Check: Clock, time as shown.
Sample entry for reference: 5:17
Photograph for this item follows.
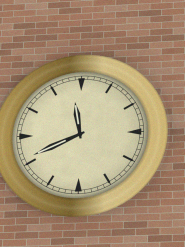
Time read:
11:41
